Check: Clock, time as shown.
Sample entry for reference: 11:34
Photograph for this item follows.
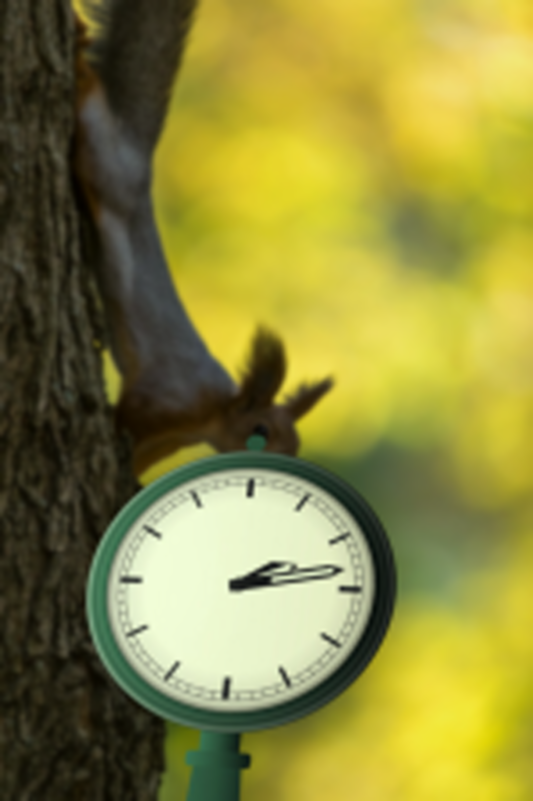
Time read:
2:13
